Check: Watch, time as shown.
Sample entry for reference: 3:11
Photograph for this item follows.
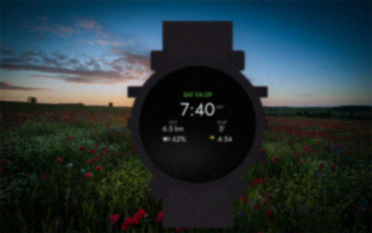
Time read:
7:40
